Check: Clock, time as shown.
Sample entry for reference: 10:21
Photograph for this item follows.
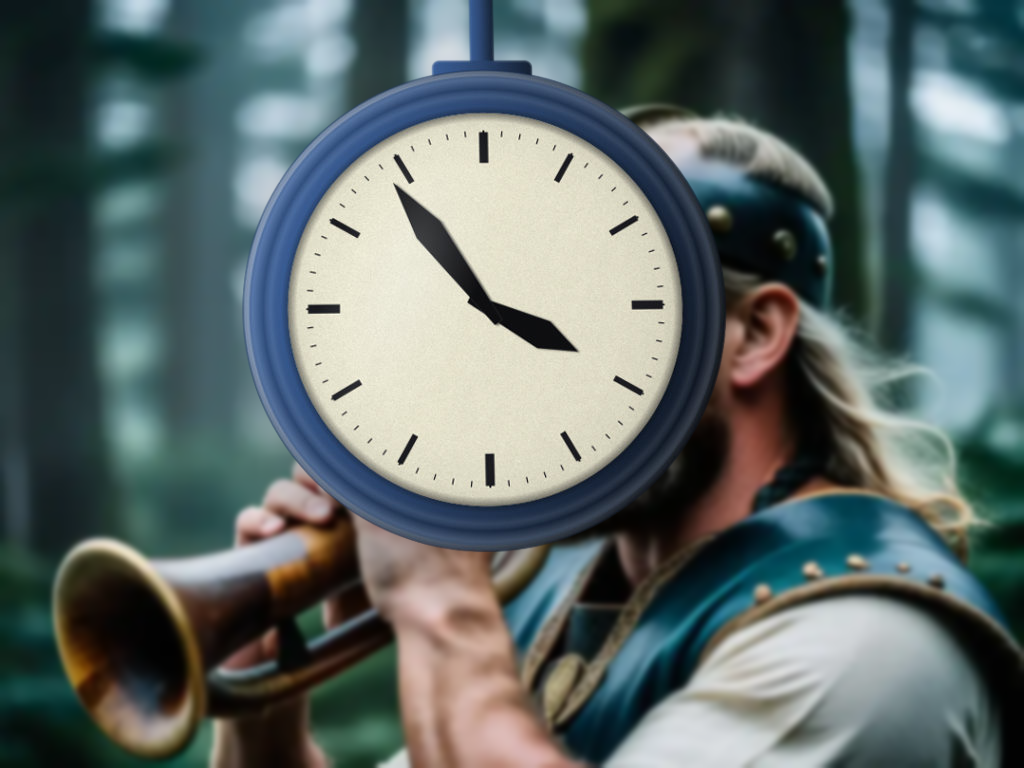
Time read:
3:54
